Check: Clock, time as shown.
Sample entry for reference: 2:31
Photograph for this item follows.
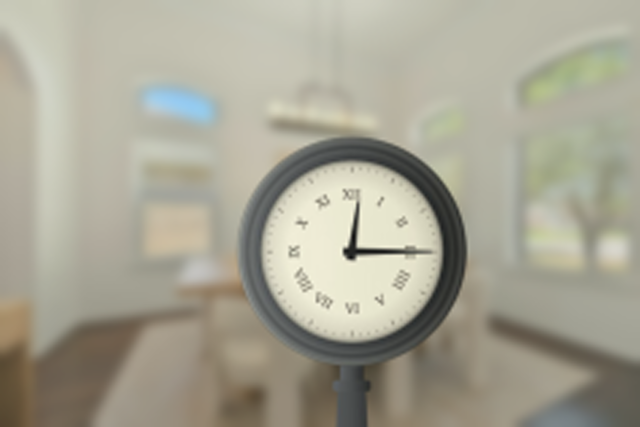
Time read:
12:15
